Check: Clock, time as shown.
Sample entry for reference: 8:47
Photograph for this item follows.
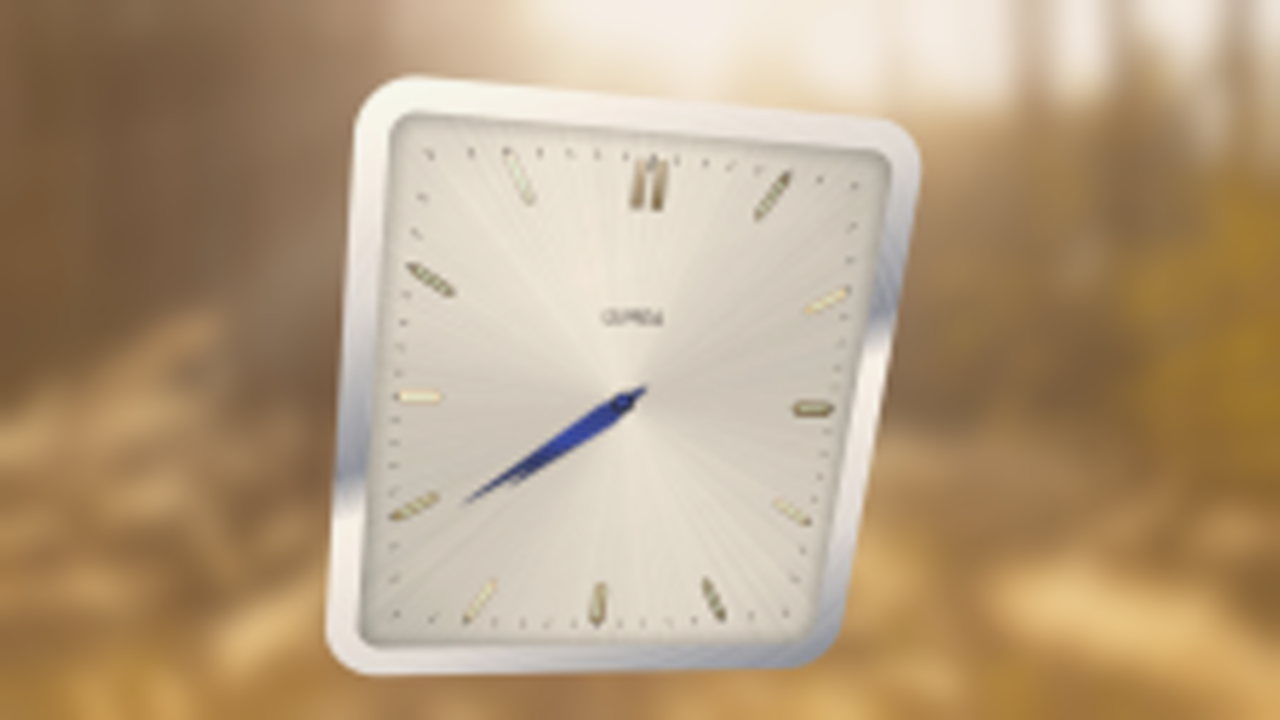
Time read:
7:39
